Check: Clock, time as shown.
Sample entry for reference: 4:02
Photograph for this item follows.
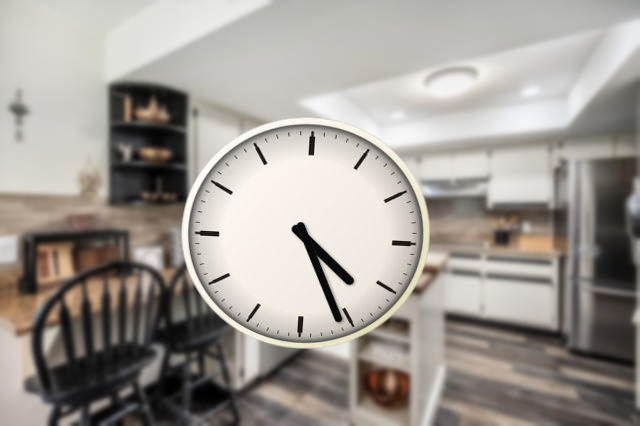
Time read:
4:26
